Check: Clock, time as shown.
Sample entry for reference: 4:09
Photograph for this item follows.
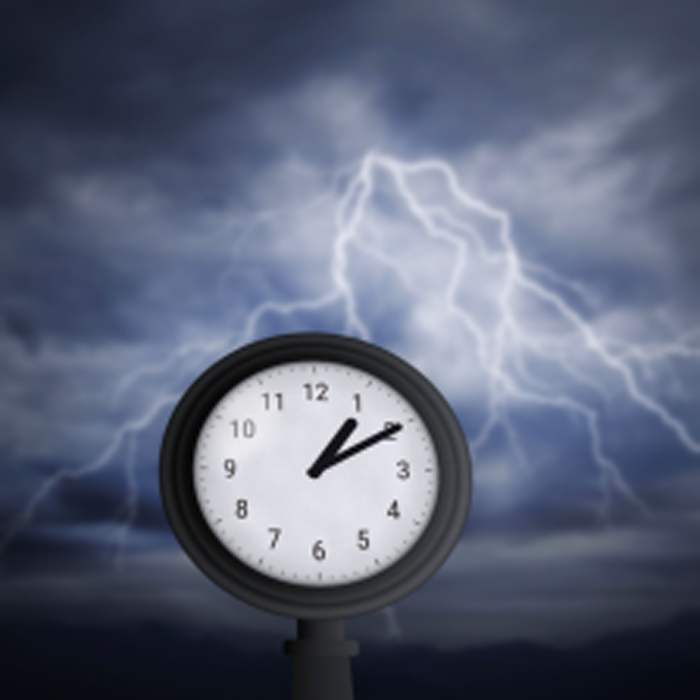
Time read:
1:10
